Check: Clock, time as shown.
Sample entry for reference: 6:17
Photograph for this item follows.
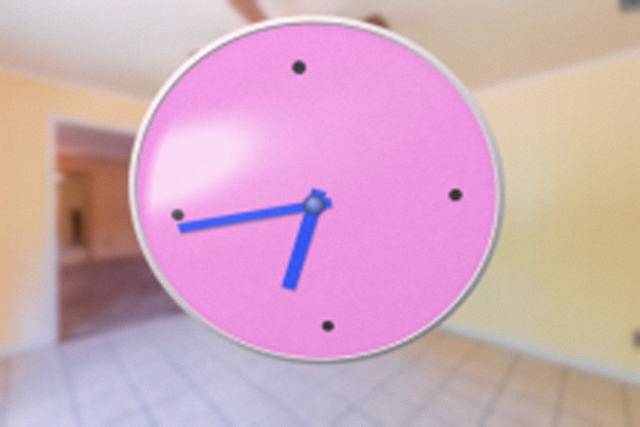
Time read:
6:44
